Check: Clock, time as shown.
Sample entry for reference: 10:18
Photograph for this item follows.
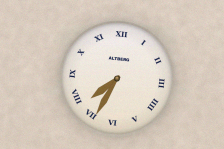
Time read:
7:34
